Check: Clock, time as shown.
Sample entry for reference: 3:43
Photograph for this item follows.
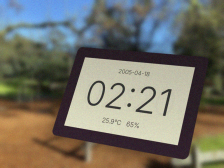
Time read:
2:21
